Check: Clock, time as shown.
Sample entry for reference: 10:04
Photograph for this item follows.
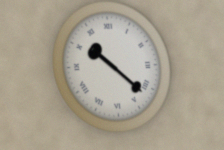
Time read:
10:22
